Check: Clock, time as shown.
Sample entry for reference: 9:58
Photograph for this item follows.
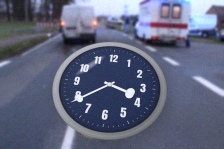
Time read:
3:39
